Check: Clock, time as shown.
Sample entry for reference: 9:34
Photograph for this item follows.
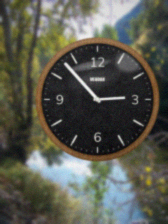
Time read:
2:53
